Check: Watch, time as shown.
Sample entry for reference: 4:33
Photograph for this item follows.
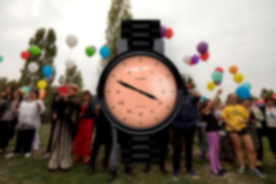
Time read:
3:49
